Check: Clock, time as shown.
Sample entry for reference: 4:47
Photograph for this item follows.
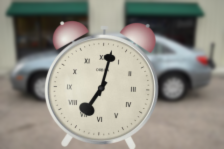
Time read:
7:02
